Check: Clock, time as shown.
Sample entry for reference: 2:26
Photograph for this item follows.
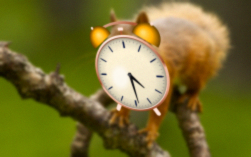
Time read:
4:29
